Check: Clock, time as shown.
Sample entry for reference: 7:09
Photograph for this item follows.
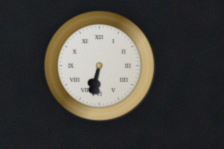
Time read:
6:32
